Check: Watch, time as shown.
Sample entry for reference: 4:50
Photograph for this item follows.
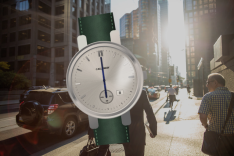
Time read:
6:00
